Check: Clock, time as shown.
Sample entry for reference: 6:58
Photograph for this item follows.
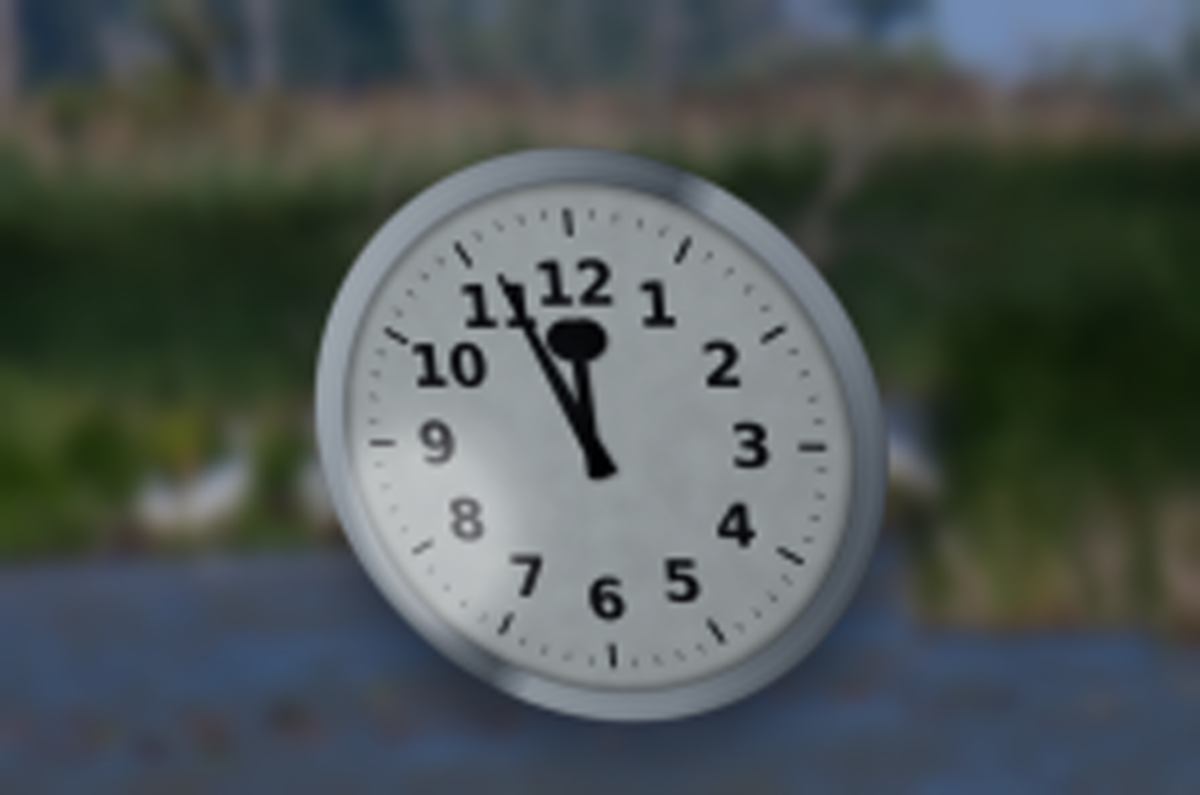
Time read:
11:56
